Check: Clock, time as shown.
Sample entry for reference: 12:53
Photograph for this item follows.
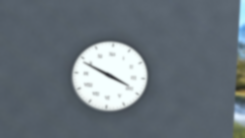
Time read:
3:49
